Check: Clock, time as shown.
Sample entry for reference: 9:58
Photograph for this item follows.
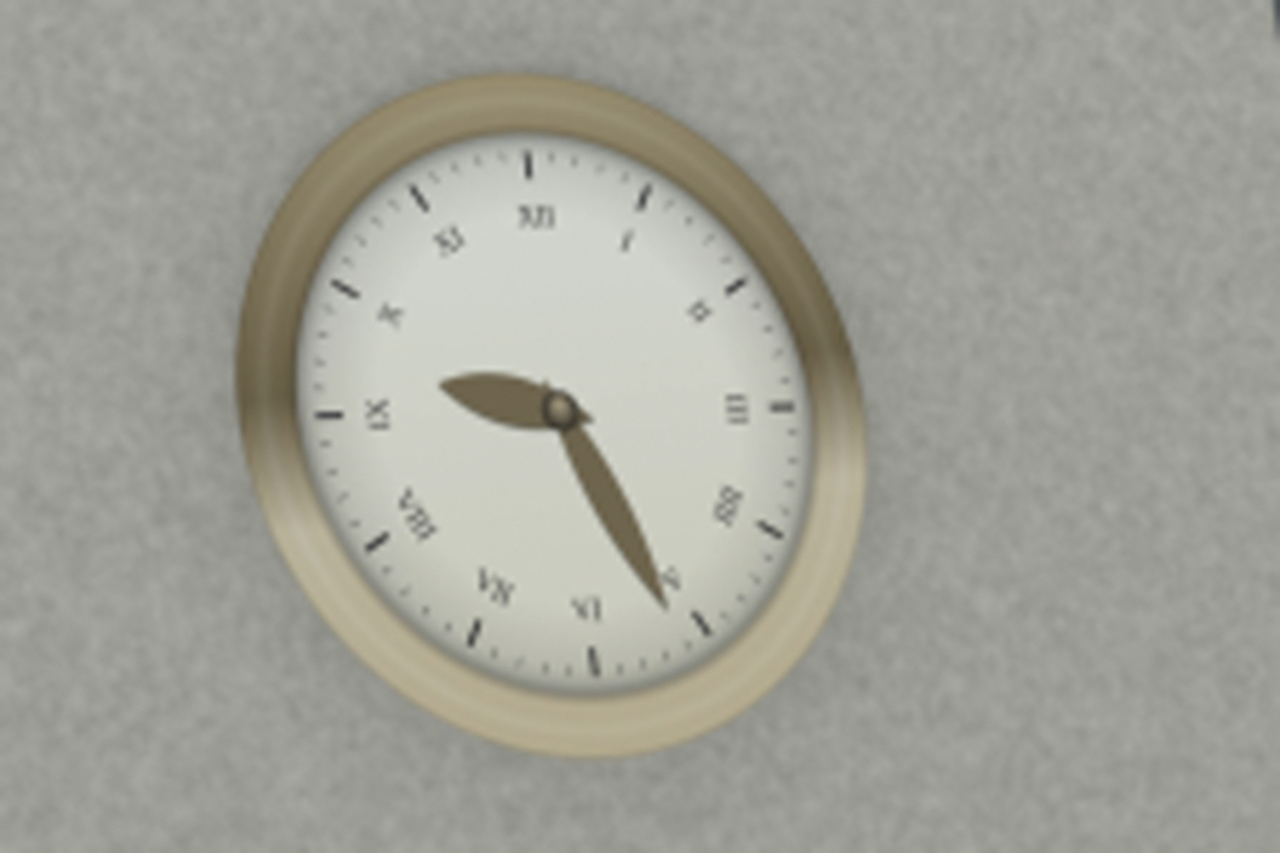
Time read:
9:26
